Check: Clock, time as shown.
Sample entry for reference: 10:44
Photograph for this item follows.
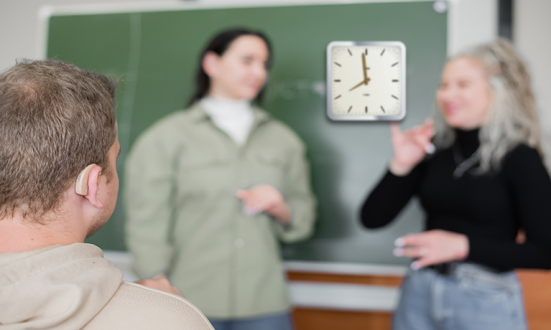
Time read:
7:59
